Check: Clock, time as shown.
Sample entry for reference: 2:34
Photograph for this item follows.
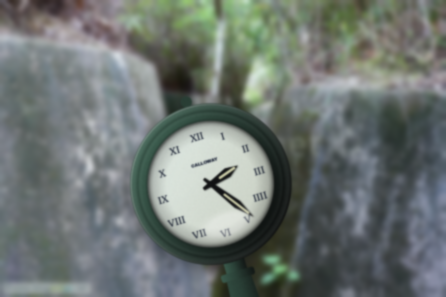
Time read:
2:24
